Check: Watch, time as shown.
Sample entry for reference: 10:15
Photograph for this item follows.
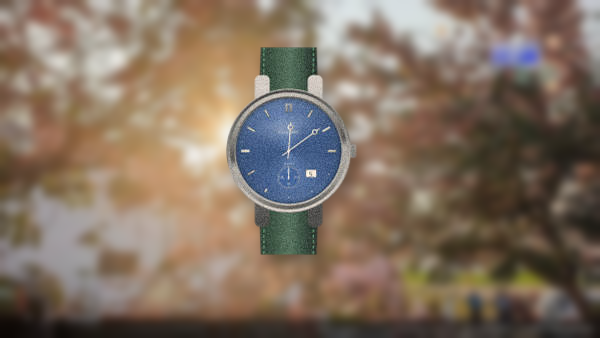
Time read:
12:09
